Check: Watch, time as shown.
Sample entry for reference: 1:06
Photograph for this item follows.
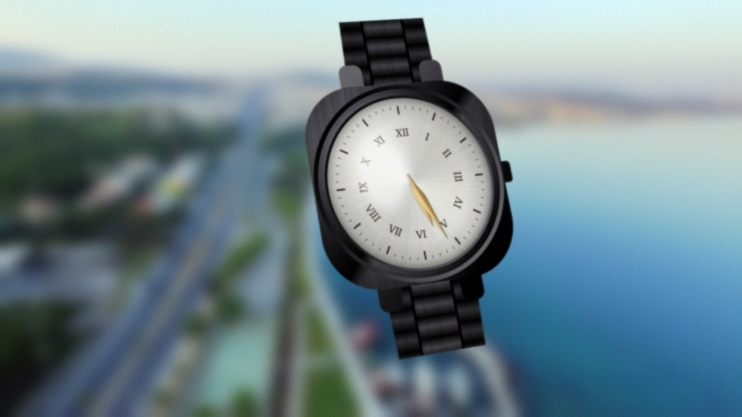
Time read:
5:26
